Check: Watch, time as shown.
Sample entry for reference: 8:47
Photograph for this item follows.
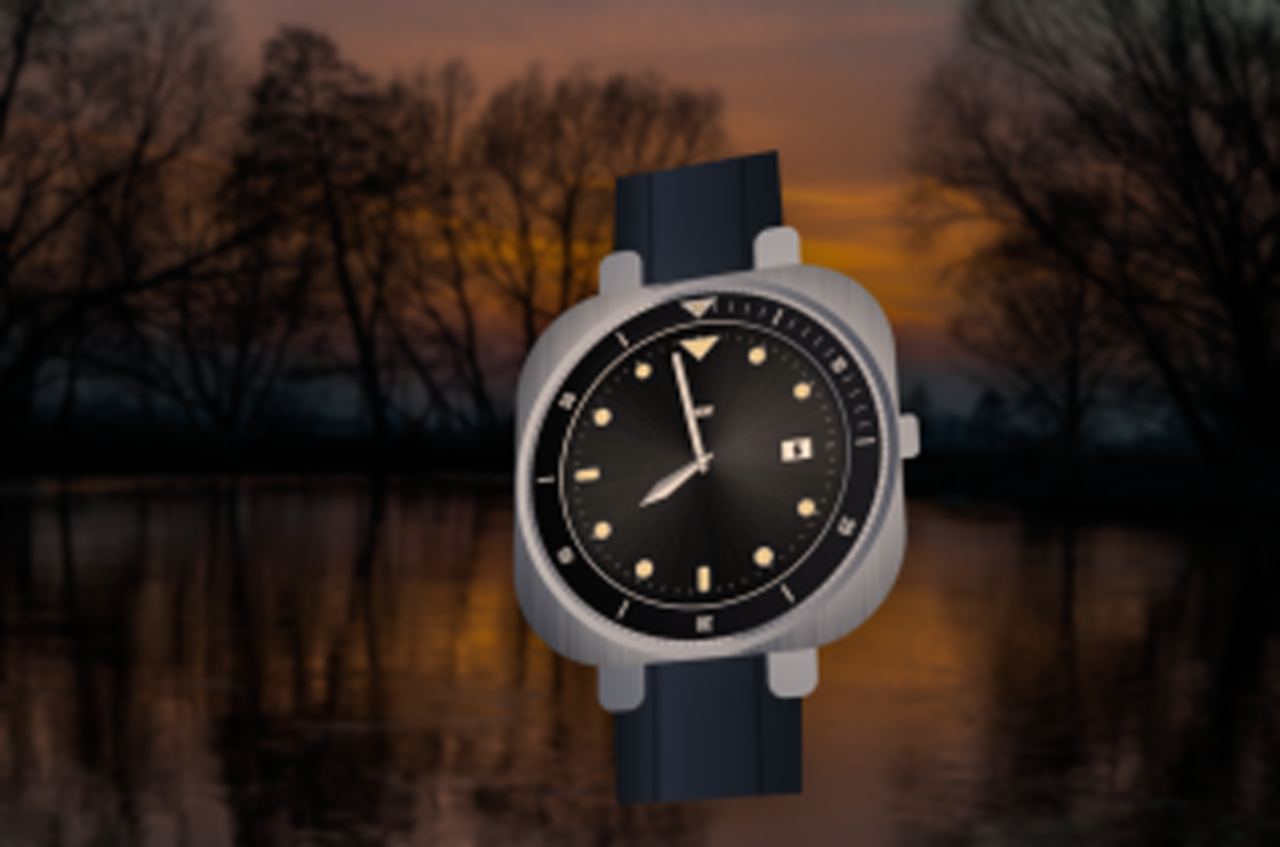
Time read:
7:58
